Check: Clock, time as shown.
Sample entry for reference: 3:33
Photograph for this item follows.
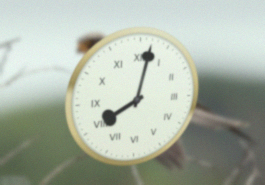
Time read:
8:02
